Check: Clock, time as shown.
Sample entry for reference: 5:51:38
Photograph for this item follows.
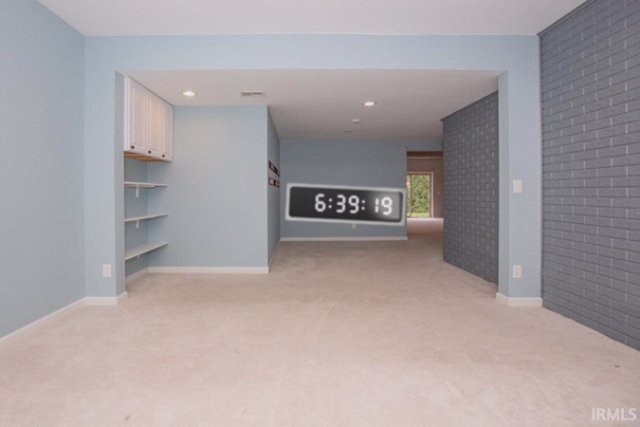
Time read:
6:39:19
